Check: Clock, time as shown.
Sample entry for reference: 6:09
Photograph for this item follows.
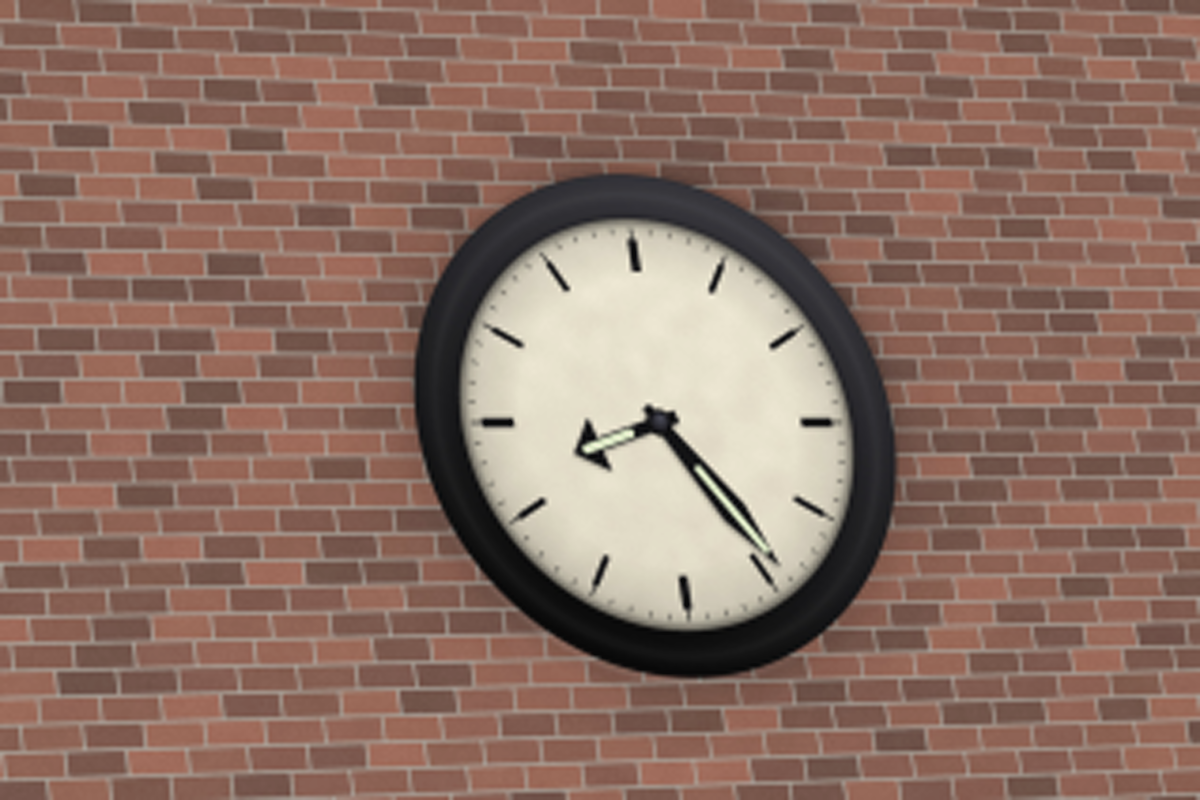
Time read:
8:24
